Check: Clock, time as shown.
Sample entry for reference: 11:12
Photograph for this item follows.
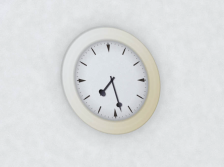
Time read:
7:28
